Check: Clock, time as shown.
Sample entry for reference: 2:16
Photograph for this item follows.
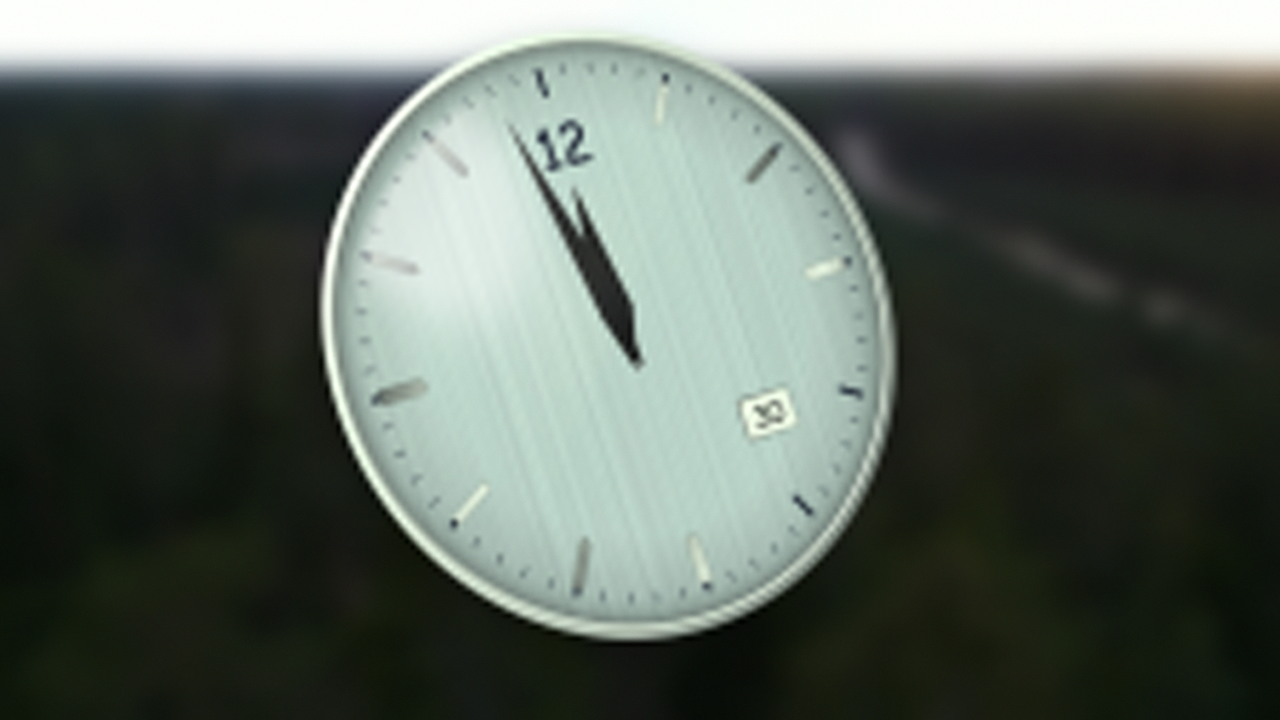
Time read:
11:58
